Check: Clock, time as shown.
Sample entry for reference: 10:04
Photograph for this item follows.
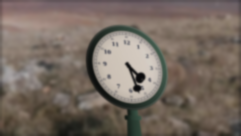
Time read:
4:27
